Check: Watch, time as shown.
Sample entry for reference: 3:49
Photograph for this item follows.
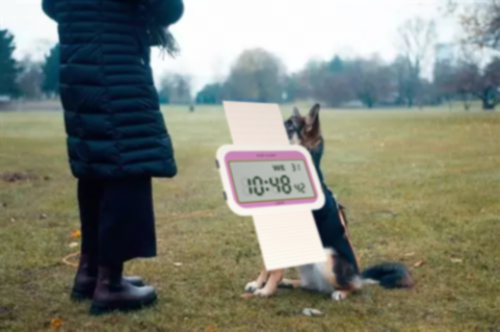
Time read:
10:48
